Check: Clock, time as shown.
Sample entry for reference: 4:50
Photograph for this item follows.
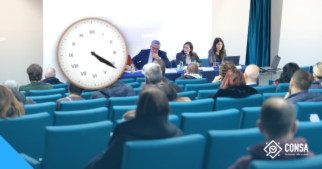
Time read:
4:21
